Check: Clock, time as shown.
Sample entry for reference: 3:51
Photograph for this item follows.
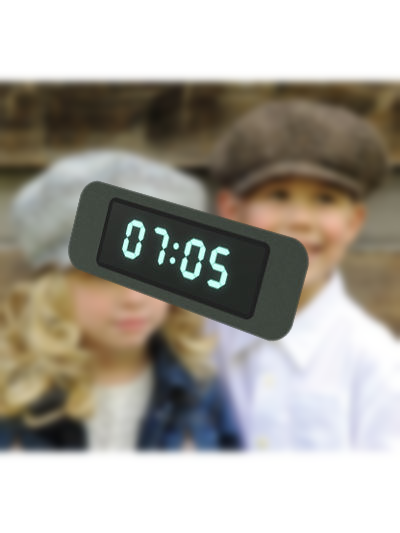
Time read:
7:05
